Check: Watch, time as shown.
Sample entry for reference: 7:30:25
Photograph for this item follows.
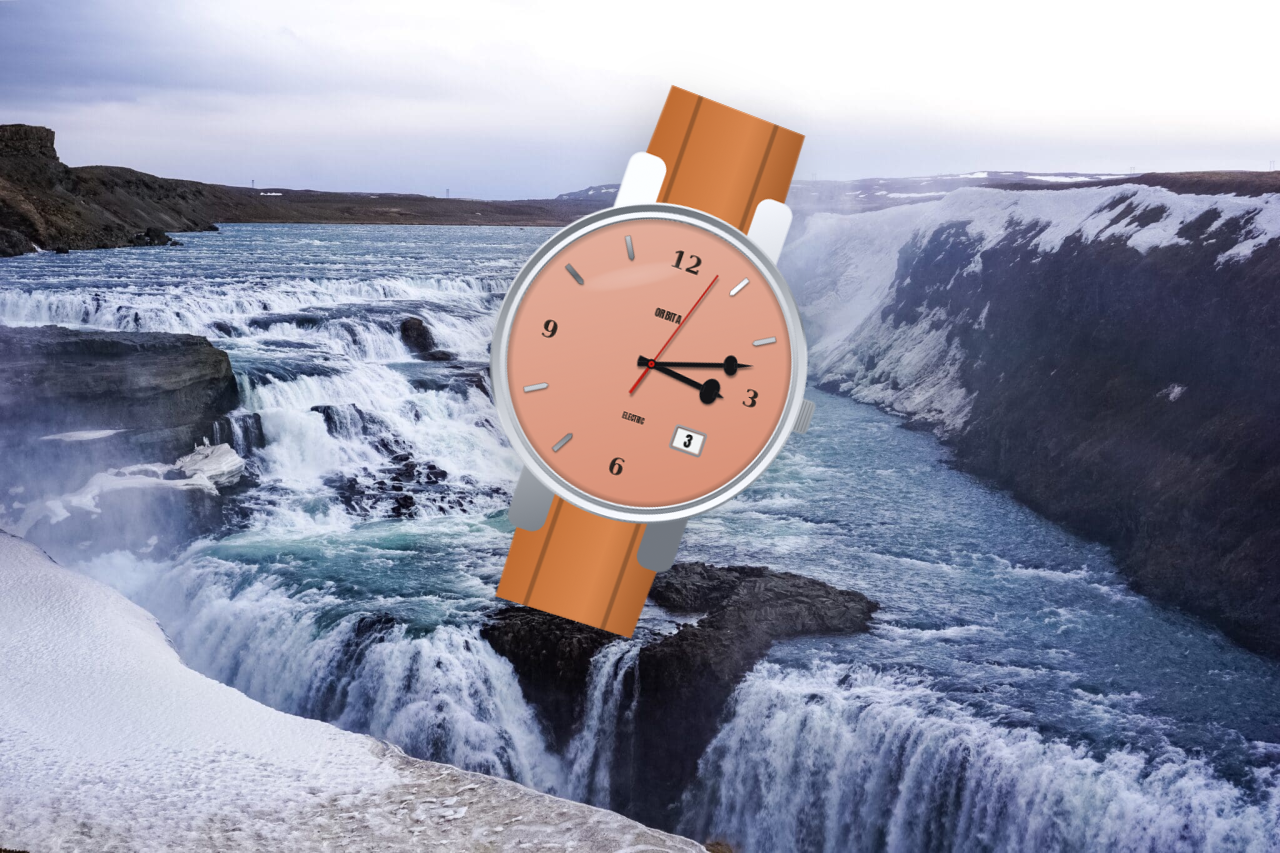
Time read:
3:12:03
